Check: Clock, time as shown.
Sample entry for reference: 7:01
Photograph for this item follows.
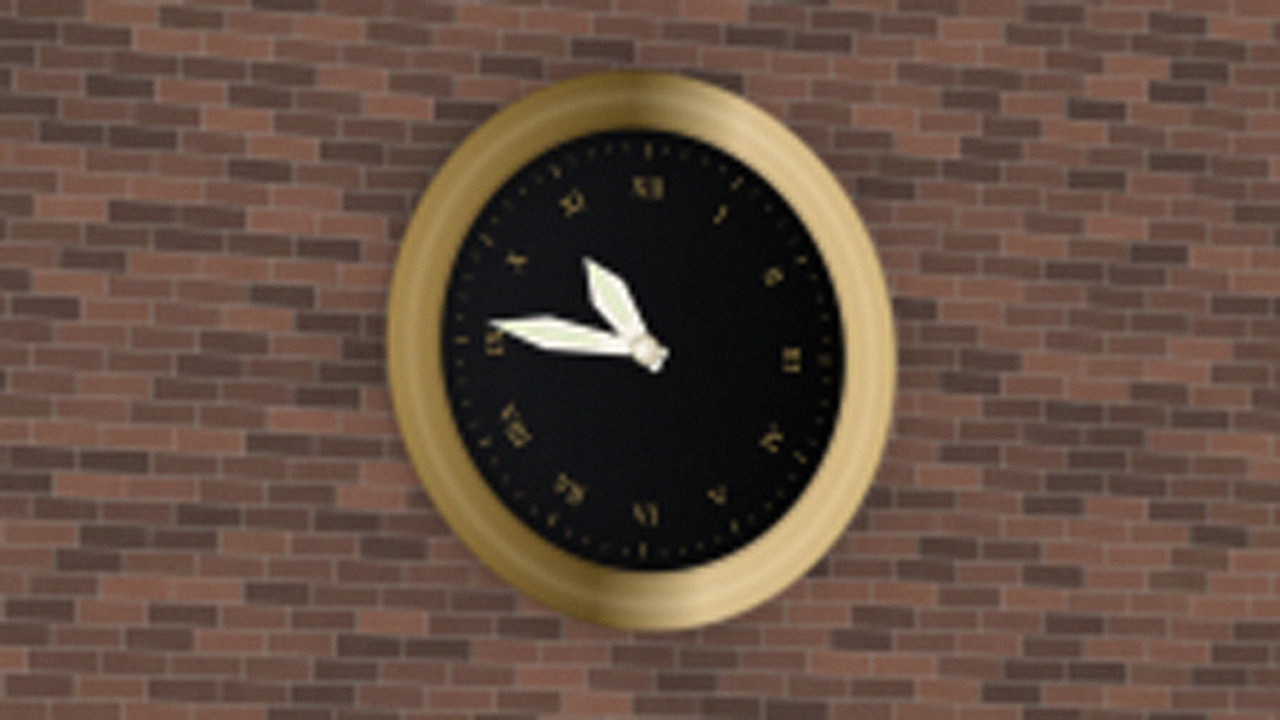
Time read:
10:46
